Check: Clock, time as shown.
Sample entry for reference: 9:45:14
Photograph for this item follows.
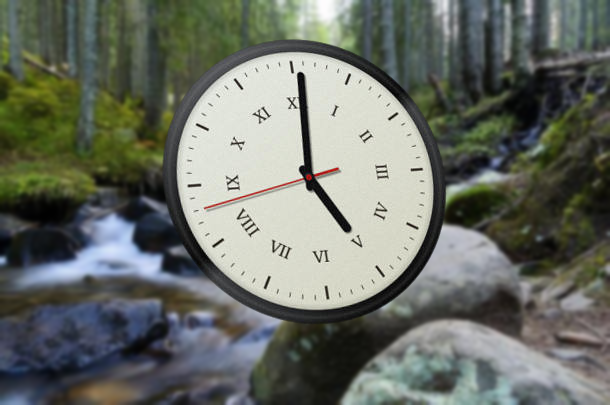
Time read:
5:00:43
